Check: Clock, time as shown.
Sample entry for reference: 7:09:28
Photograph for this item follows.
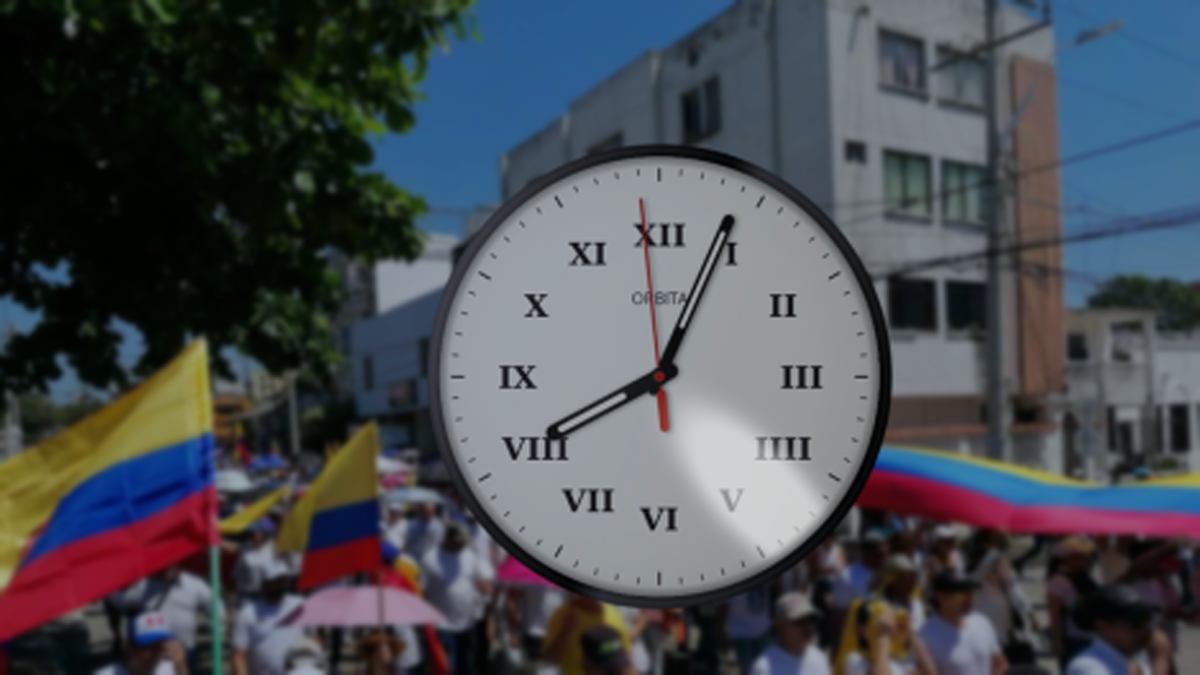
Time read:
8:03:59
